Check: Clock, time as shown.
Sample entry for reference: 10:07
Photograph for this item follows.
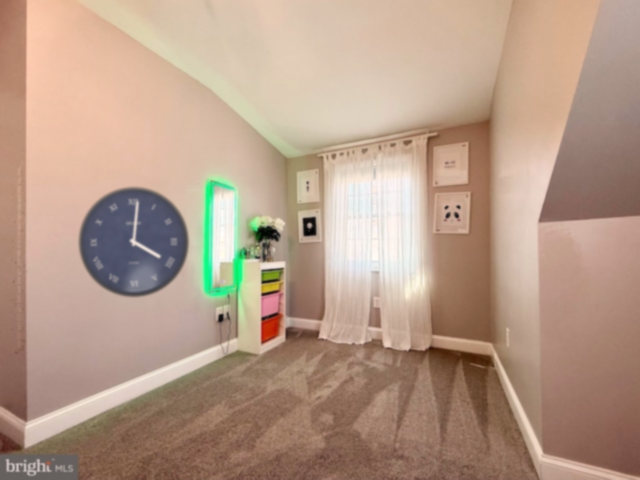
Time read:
4:01
